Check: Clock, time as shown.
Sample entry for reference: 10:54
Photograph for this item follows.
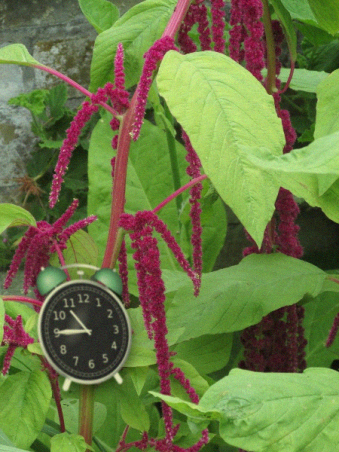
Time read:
10:45
